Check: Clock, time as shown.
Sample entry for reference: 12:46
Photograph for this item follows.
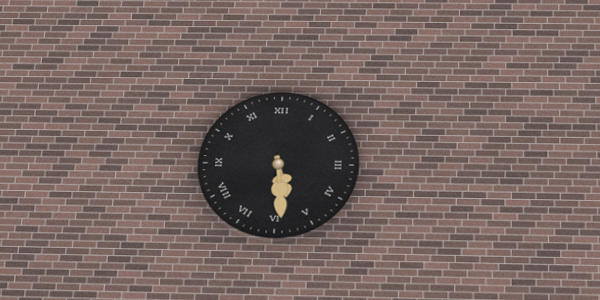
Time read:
5:29
